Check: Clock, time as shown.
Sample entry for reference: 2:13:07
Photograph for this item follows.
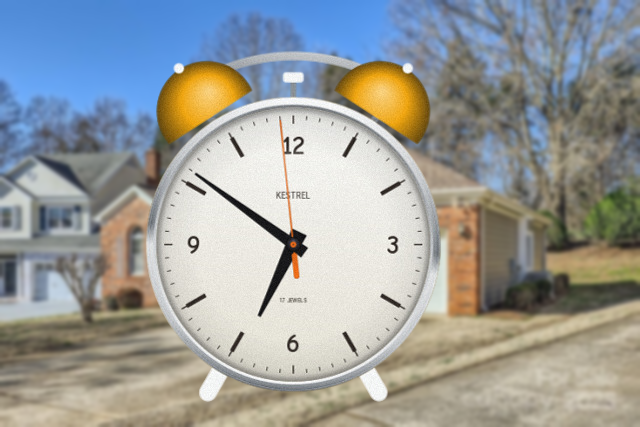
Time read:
6:50:59
